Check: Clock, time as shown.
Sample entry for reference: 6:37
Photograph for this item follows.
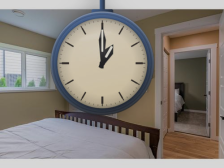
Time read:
1:00
